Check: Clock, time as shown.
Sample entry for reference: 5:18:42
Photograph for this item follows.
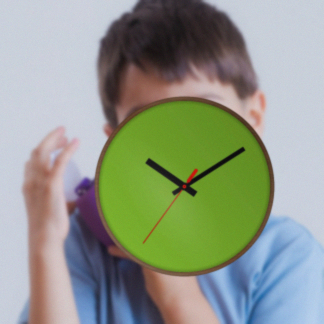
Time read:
10:09:36
